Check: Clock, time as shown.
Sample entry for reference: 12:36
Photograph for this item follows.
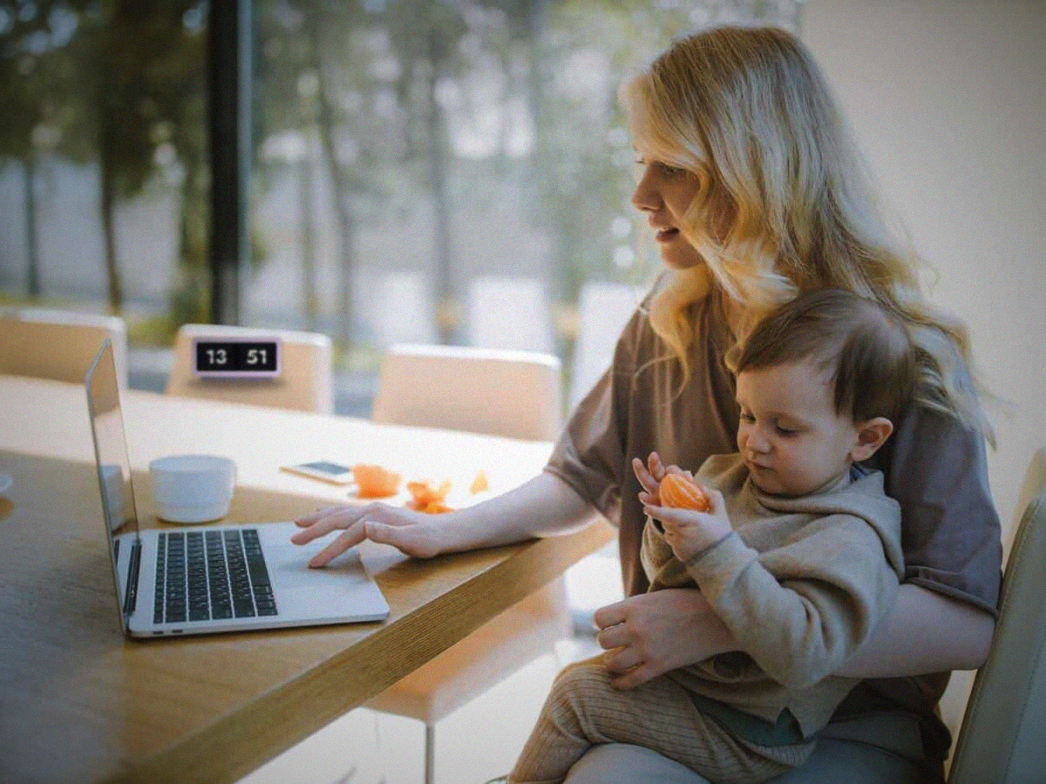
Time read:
13:51
